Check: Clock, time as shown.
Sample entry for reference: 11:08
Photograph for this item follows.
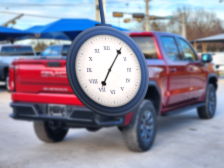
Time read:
7:06
